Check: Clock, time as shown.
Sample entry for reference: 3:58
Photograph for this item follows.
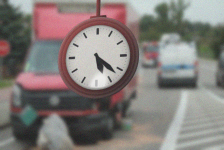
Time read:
5:22
